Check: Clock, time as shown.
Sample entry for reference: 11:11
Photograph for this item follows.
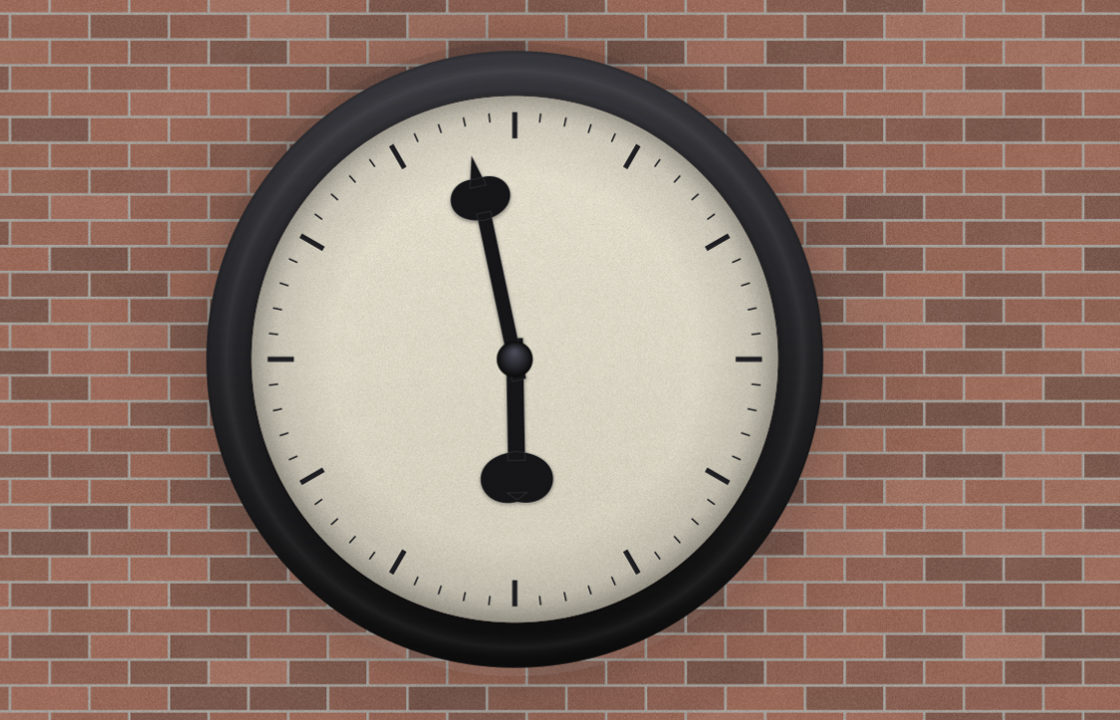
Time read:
5:58
